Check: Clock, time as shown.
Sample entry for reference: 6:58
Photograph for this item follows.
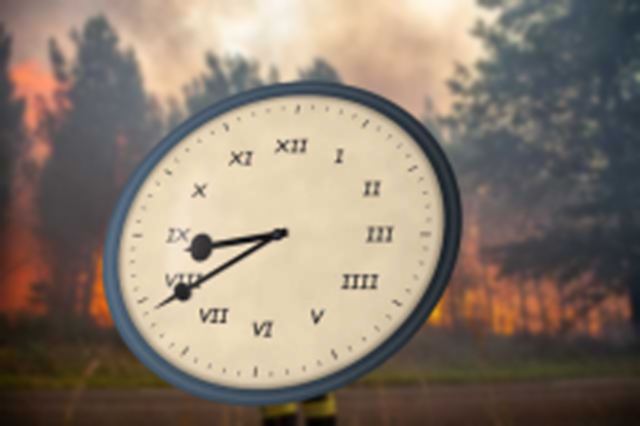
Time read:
8:39
